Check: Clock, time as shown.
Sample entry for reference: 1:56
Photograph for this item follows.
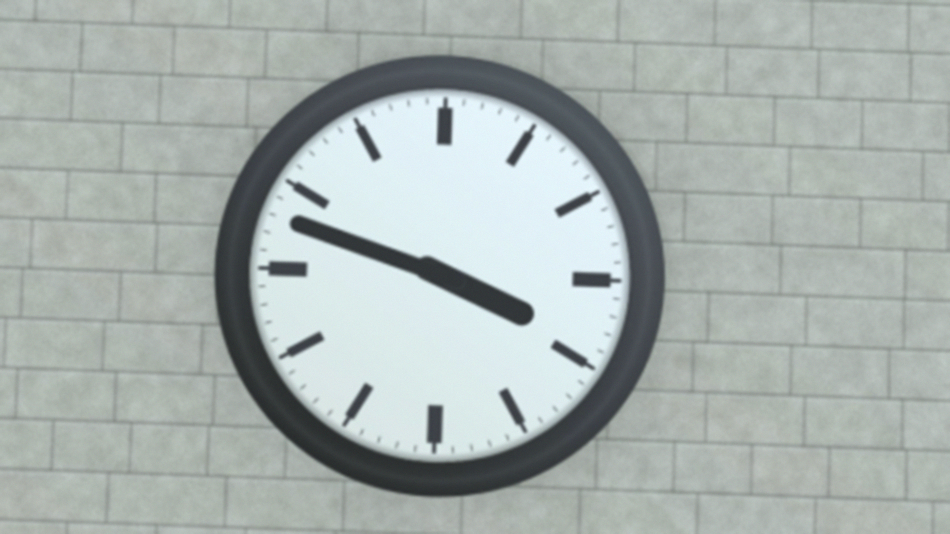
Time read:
3:48
